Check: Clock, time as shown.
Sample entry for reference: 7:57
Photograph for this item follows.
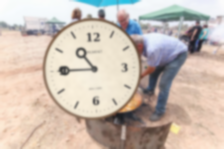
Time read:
10:45
